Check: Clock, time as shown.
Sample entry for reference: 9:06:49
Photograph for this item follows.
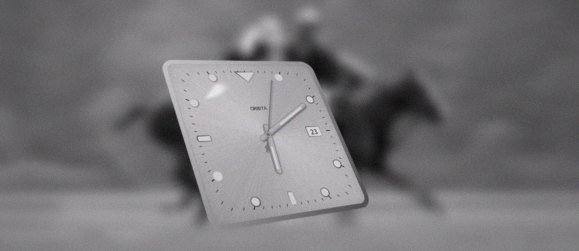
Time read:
6:10:04
